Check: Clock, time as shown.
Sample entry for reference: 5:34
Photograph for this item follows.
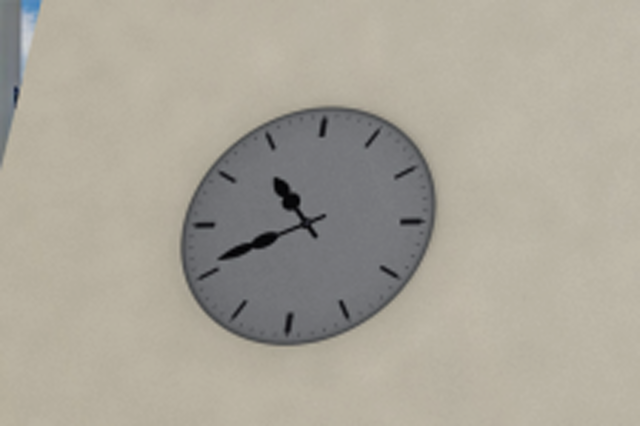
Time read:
10:41
